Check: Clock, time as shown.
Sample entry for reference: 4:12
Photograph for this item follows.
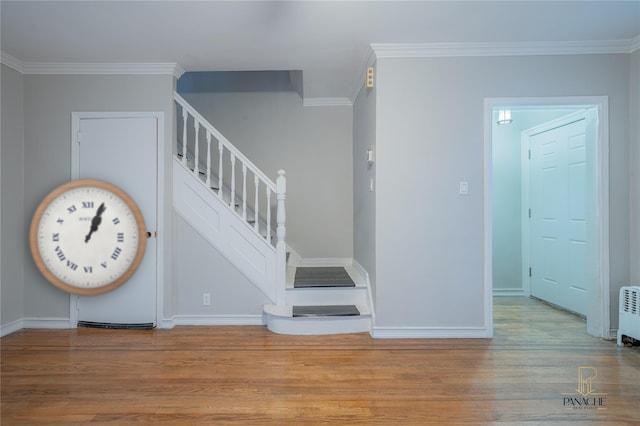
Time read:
1:04
